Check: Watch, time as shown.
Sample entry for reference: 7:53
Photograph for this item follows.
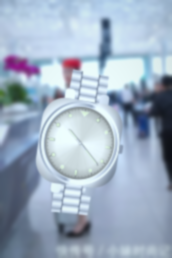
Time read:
10:22
